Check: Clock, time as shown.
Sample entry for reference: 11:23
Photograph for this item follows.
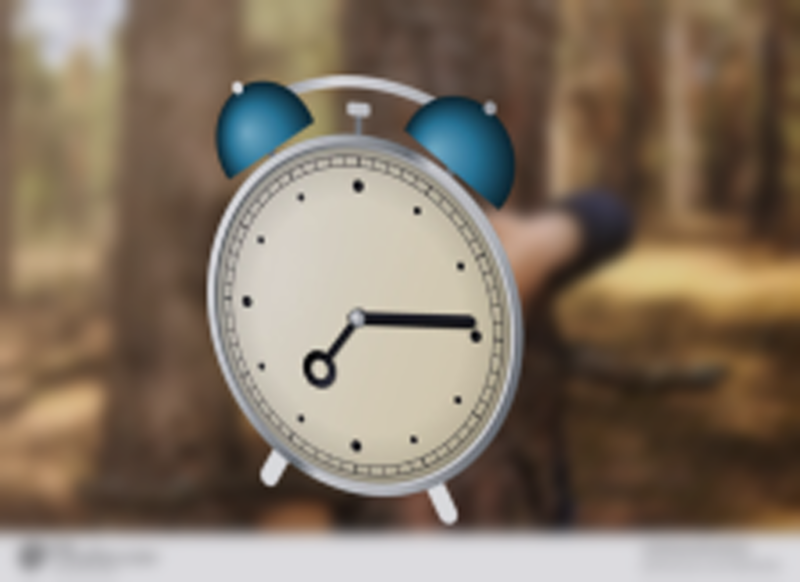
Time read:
7:14
